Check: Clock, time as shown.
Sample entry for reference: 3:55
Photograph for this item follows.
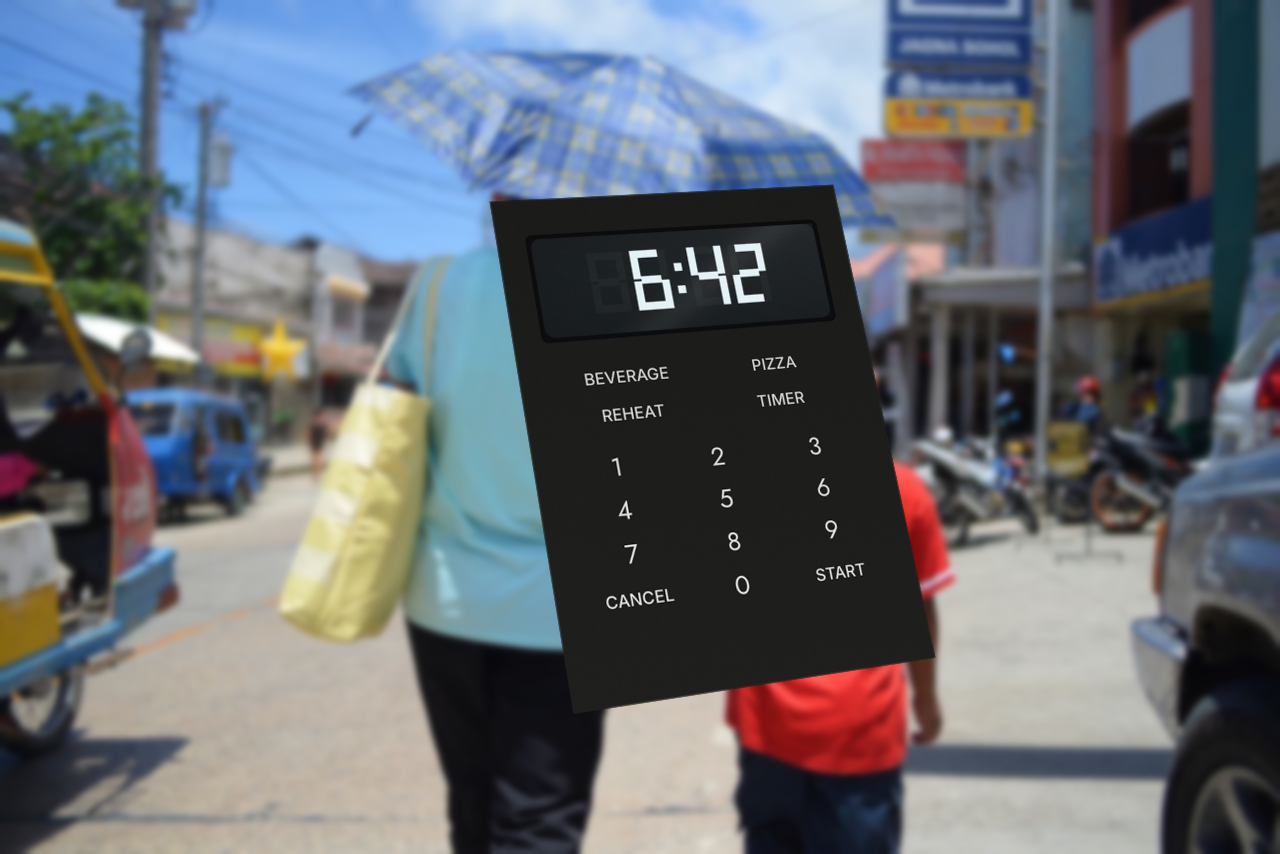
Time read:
6:42
